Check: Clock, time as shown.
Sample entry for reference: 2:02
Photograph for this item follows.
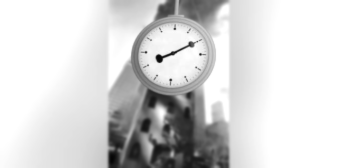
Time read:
8:10
